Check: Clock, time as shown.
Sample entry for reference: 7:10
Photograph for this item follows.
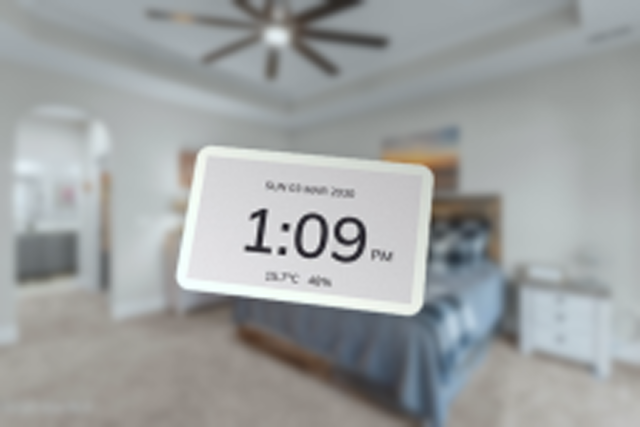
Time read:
1:09
